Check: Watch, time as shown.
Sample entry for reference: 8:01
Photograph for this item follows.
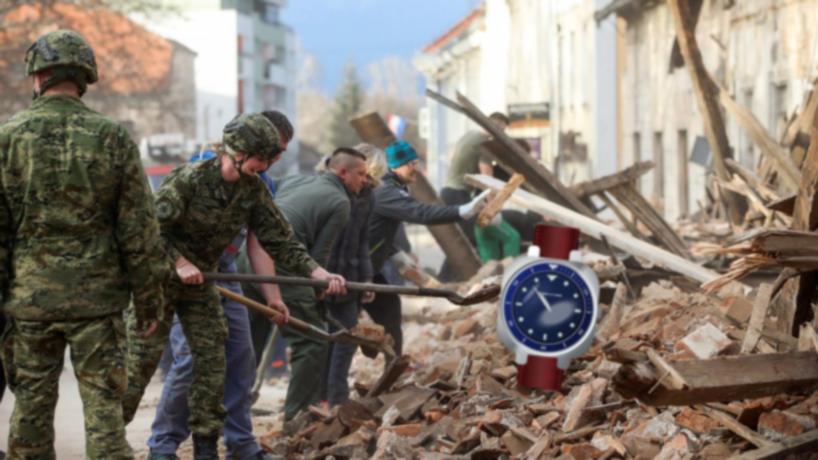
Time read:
10:53
